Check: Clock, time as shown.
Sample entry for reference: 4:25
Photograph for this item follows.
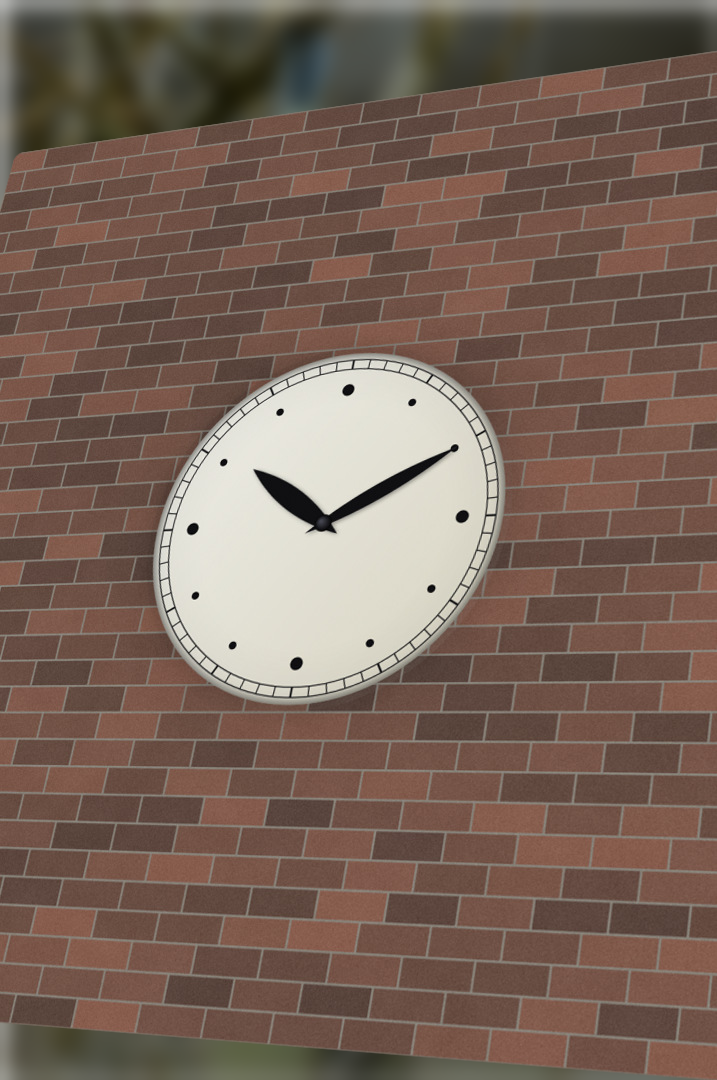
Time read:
10:10
